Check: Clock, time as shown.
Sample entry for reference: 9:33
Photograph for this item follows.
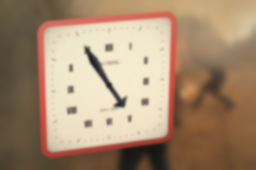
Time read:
4:55
